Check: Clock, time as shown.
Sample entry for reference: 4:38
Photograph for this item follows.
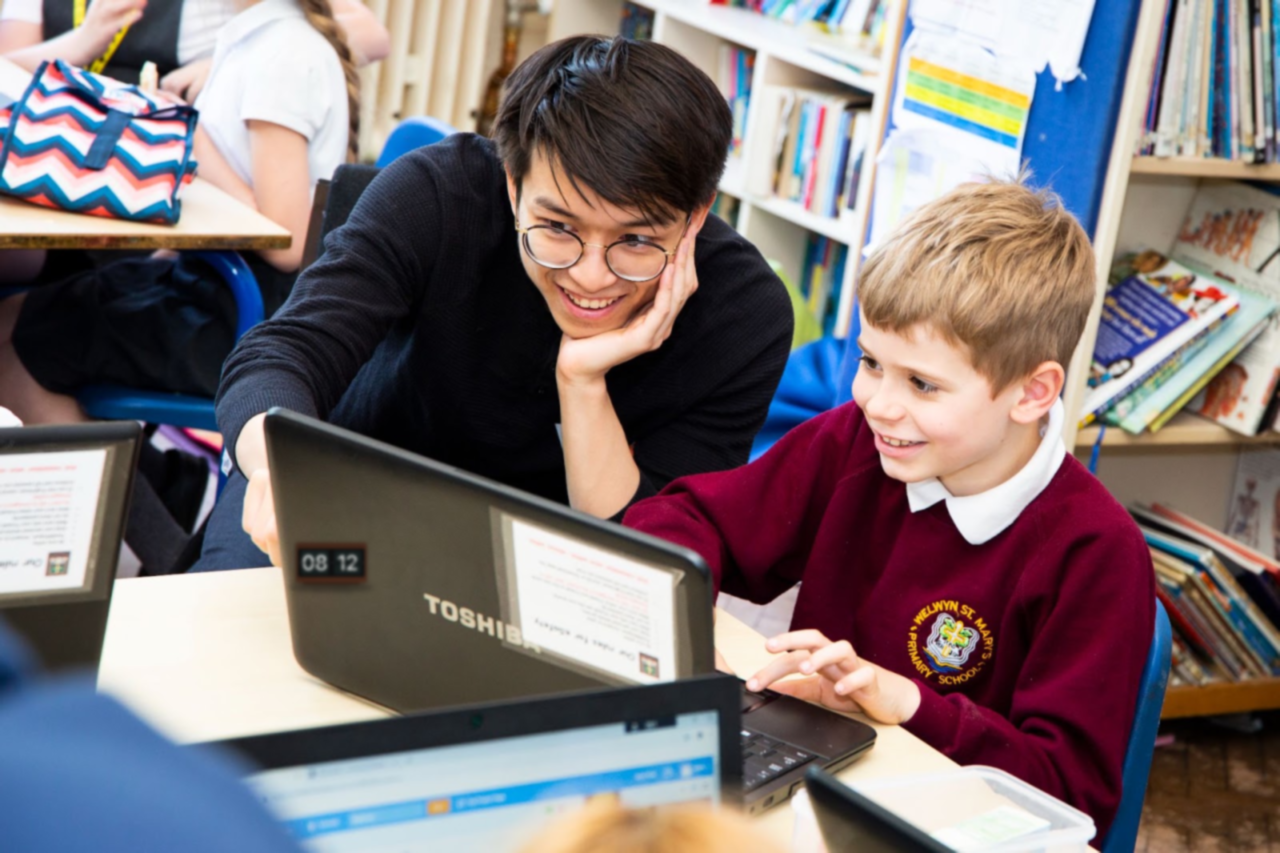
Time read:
8:12
